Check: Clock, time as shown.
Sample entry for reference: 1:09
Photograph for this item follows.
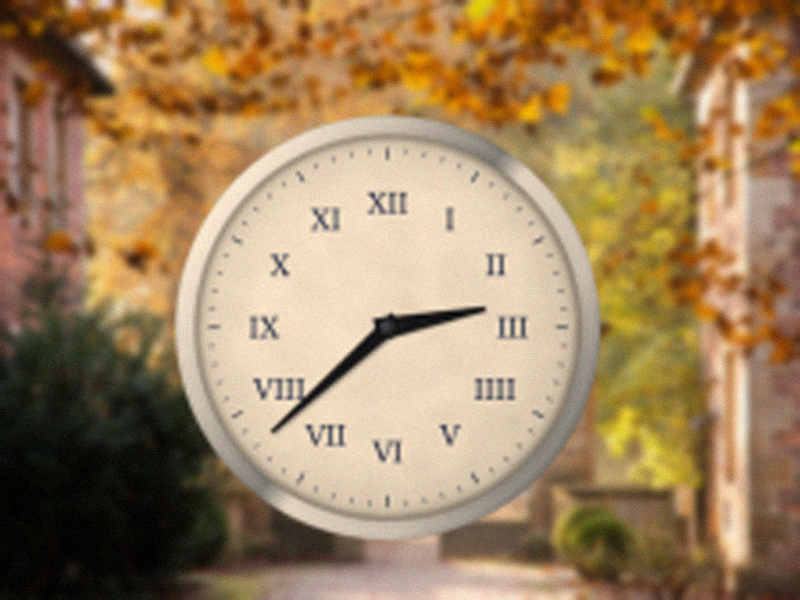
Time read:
2:38
